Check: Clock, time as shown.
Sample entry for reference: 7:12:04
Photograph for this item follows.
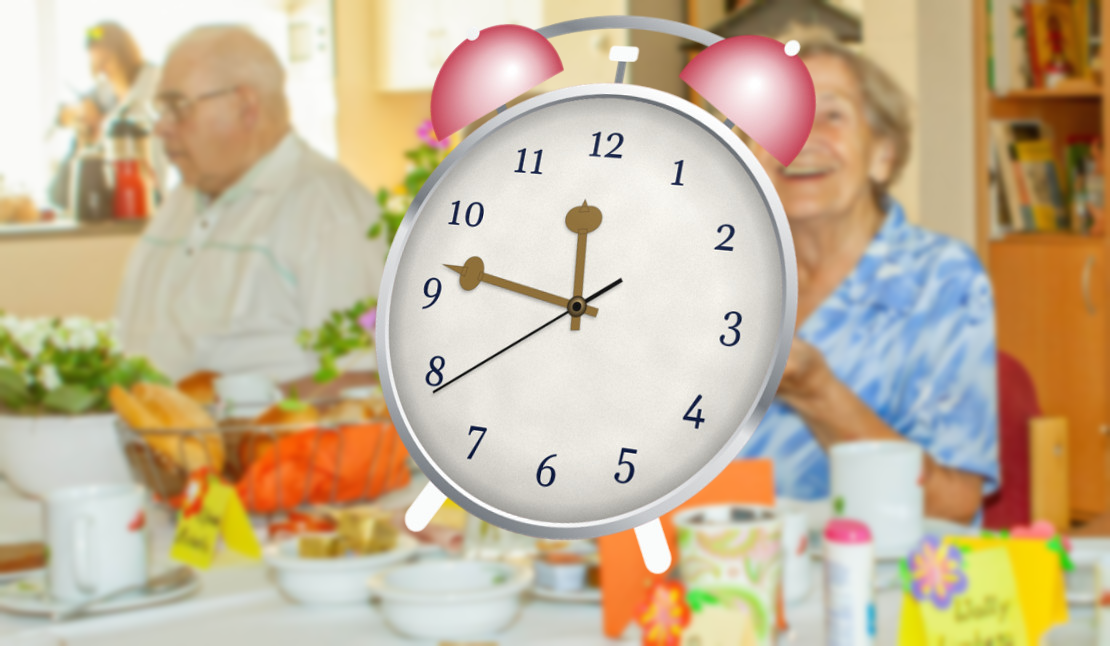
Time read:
11:46:39
